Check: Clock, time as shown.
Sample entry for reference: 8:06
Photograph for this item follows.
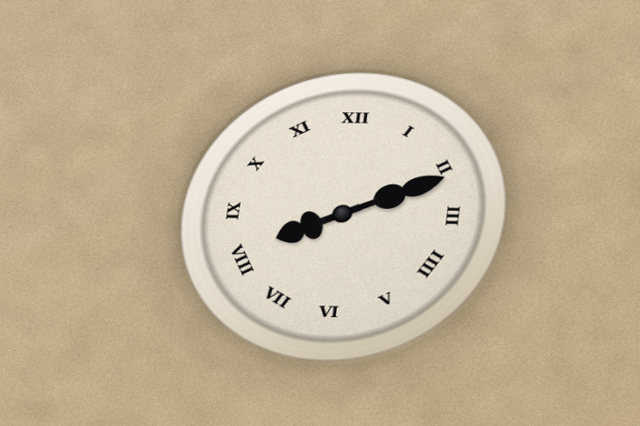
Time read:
8:11
